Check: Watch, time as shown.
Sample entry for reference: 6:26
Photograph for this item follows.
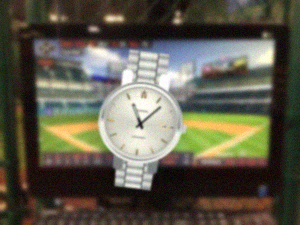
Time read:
11:07
